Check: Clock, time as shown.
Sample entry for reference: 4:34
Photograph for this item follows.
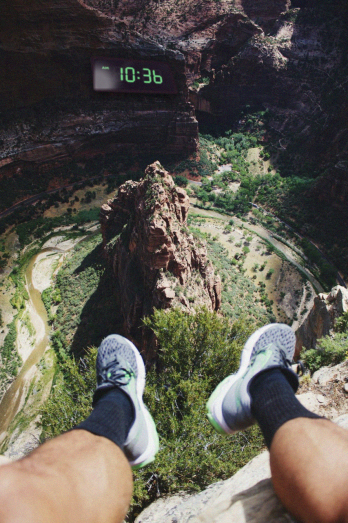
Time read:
10:36
